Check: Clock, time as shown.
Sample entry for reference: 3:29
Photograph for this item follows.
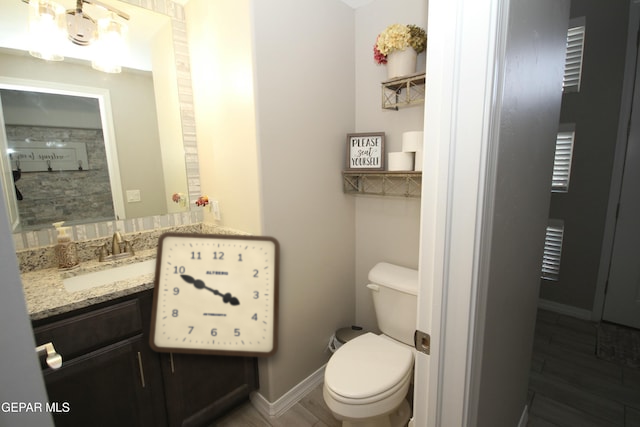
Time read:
3:49
